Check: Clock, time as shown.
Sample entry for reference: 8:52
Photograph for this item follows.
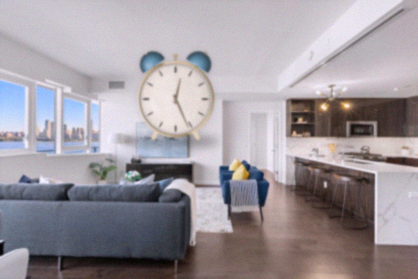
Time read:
12:26
